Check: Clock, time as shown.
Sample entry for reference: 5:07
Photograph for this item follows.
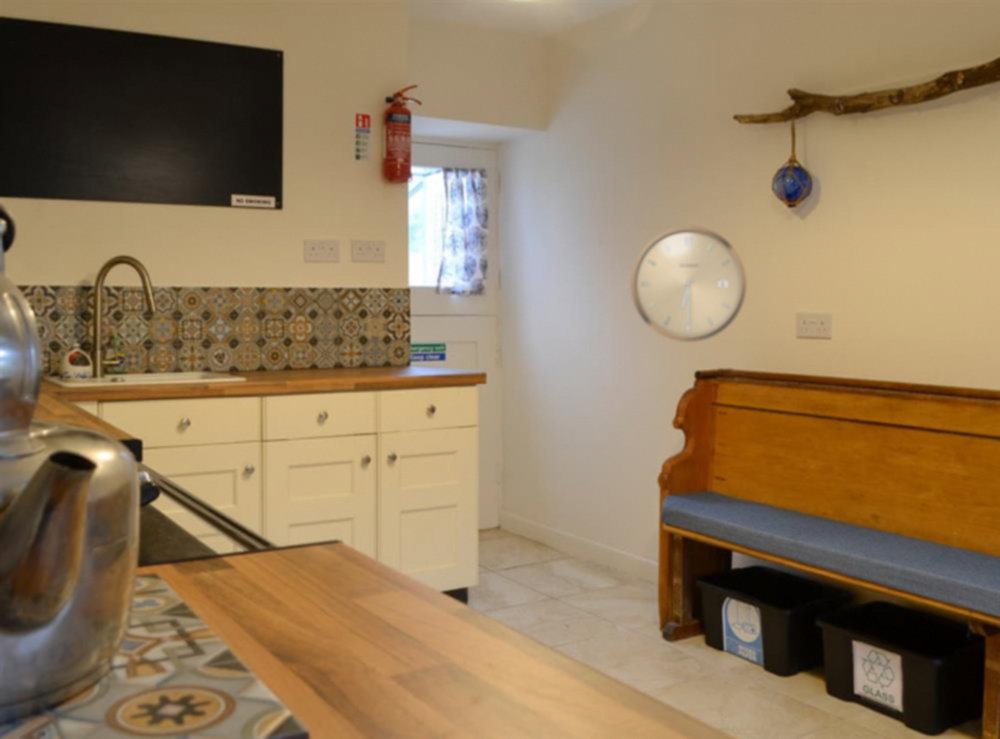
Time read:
6:30
